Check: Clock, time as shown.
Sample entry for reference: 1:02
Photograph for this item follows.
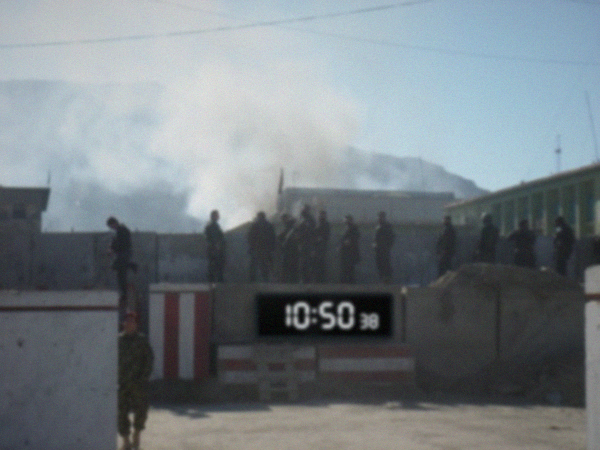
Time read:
10:50
